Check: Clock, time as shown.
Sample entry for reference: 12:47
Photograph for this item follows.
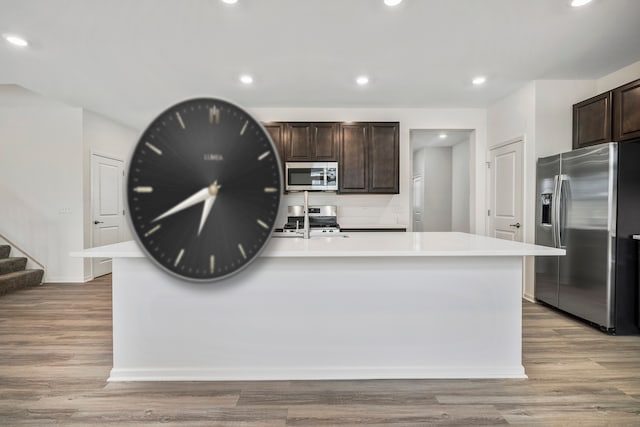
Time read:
6:41
